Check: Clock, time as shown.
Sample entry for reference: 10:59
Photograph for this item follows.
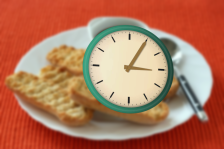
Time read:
3:05
